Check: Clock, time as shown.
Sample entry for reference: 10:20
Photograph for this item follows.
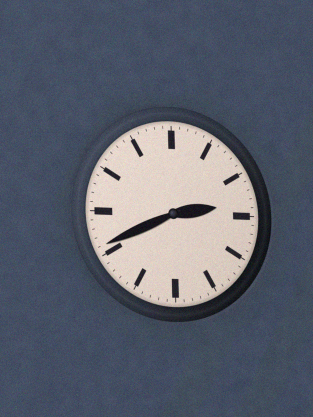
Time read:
2:41
